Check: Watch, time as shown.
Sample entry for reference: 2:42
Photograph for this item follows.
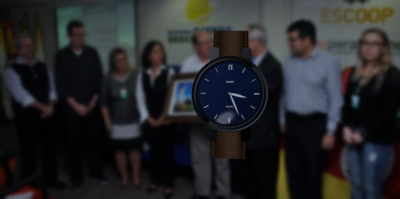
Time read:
3:26
